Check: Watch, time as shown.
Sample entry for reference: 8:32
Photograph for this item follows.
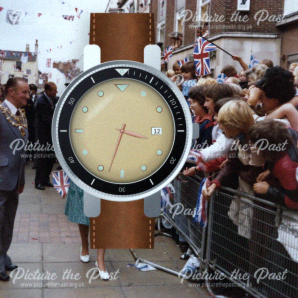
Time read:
3:33
